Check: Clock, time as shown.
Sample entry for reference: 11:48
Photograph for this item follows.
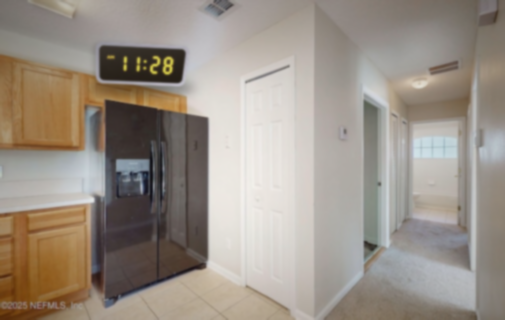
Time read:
11:28
